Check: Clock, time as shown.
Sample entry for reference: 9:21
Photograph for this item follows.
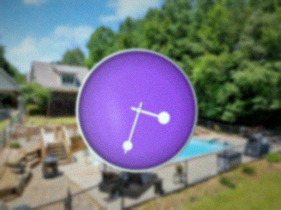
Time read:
3:33
